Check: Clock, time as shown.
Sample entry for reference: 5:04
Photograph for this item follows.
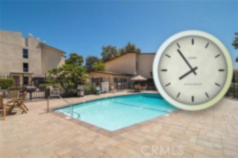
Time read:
7:54
